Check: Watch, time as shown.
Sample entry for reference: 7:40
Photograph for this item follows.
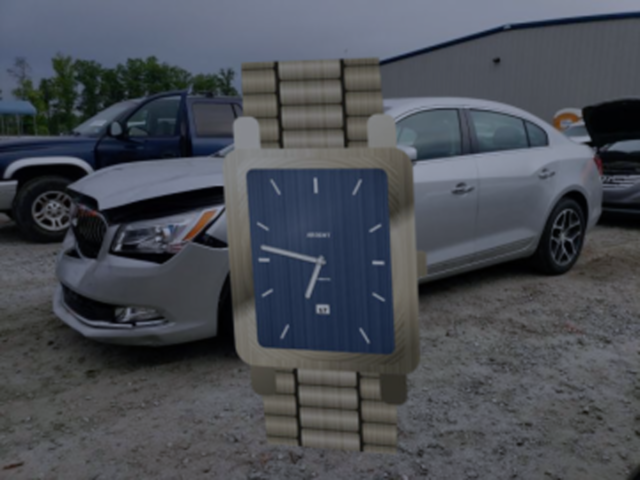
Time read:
6:47
